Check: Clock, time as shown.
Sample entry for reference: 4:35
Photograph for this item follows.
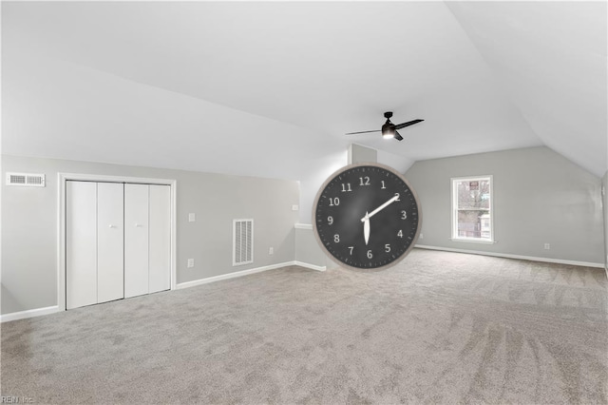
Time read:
6:10
